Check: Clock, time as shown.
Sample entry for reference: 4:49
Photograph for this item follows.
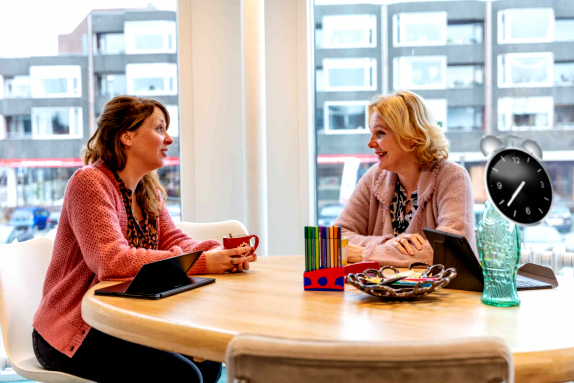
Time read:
7:38
